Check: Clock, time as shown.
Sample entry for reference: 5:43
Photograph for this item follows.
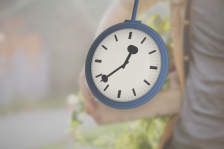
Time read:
12:38
